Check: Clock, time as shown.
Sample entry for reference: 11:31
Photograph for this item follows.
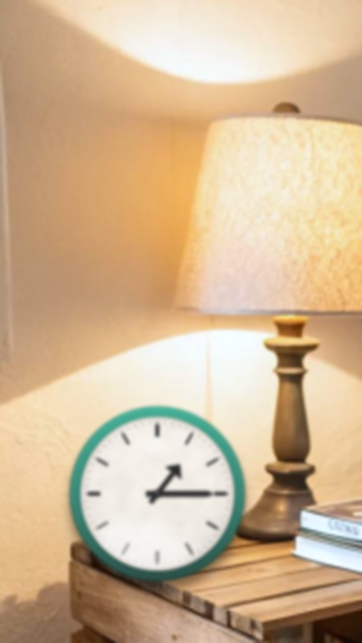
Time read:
1:15
